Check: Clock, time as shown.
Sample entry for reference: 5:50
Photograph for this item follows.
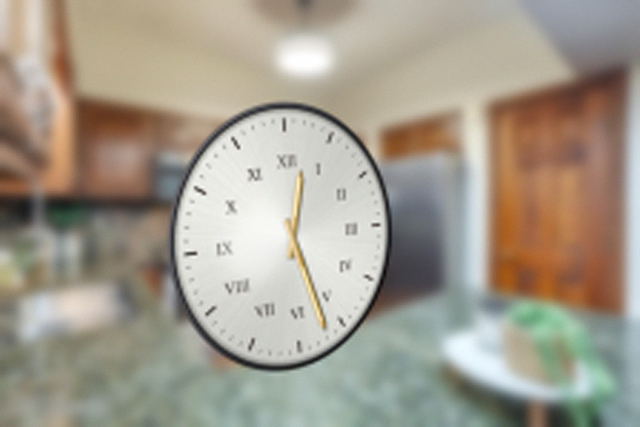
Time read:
12:27
